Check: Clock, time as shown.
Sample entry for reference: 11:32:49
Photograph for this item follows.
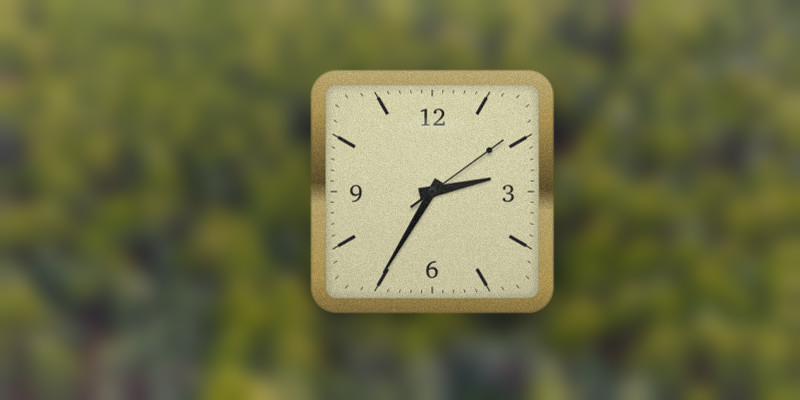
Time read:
2:35:09
